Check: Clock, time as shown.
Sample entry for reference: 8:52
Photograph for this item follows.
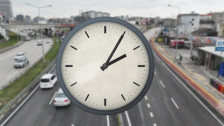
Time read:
2:05
